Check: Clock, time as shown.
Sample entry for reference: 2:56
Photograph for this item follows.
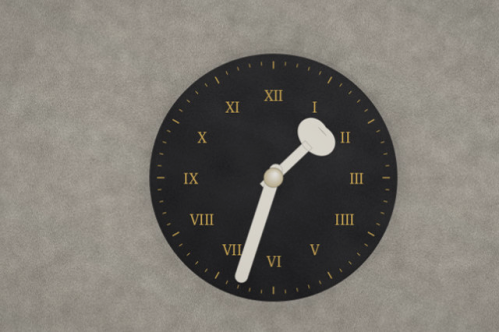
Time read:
1:33
